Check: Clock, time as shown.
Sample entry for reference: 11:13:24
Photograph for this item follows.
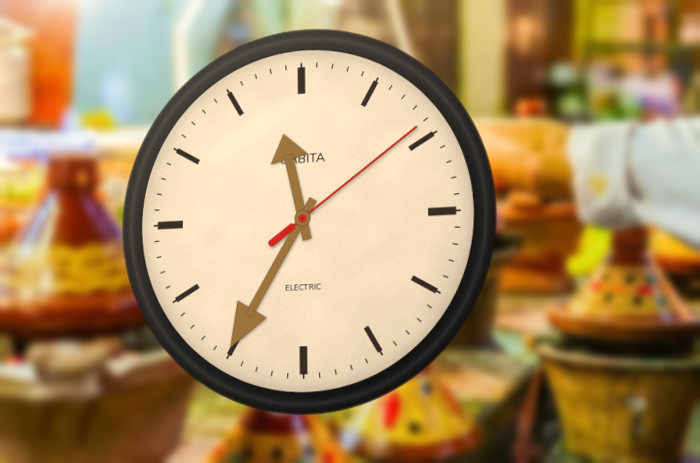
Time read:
11:35:09
